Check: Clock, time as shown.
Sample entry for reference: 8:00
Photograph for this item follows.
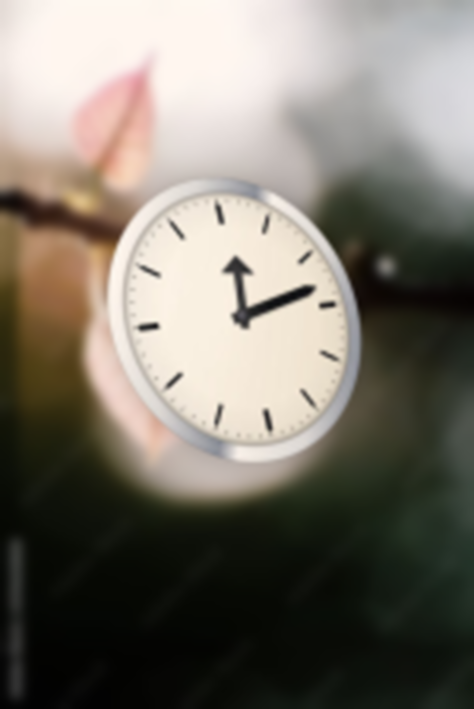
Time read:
12:13
